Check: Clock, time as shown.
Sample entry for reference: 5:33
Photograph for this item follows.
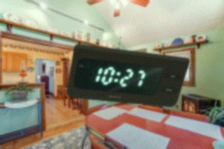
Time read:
10:27
